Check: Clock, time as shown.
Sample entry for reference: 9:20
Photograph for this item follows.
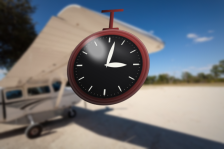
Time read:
3:02
